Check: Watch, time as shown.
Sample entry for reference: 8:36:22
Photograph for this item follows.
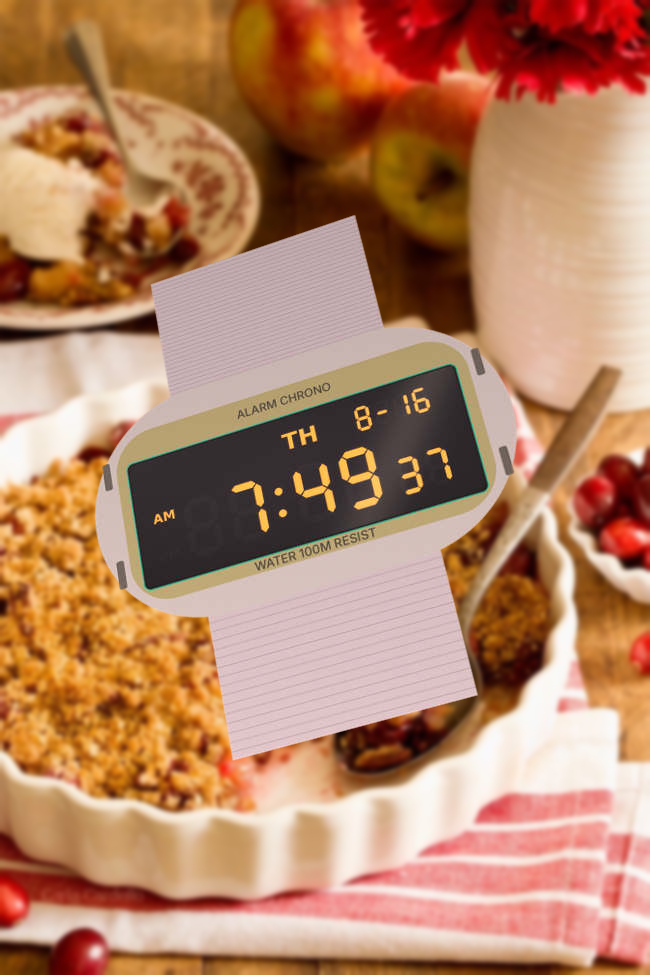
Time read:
7:49:37
